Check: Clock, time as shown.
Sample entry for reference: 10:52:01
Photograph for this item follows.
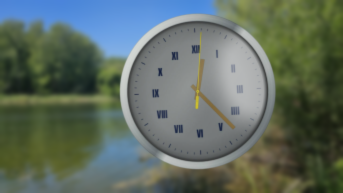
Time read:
12:23:01
